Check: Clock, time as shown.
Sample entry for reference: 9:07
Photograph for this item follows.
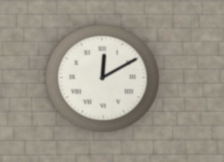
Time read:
12:10
